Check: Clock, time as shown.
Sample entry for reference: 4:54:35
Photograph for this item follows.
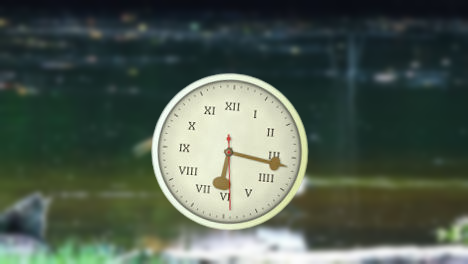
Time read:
6:16:29
